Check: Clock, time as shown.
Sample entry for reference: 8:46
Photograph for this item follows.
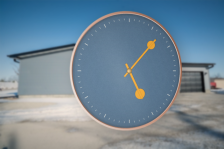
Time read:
5:07
